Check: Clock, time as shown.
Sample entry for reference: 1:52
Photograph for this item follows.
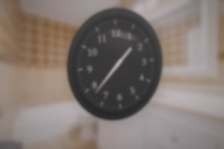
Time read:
1:38
